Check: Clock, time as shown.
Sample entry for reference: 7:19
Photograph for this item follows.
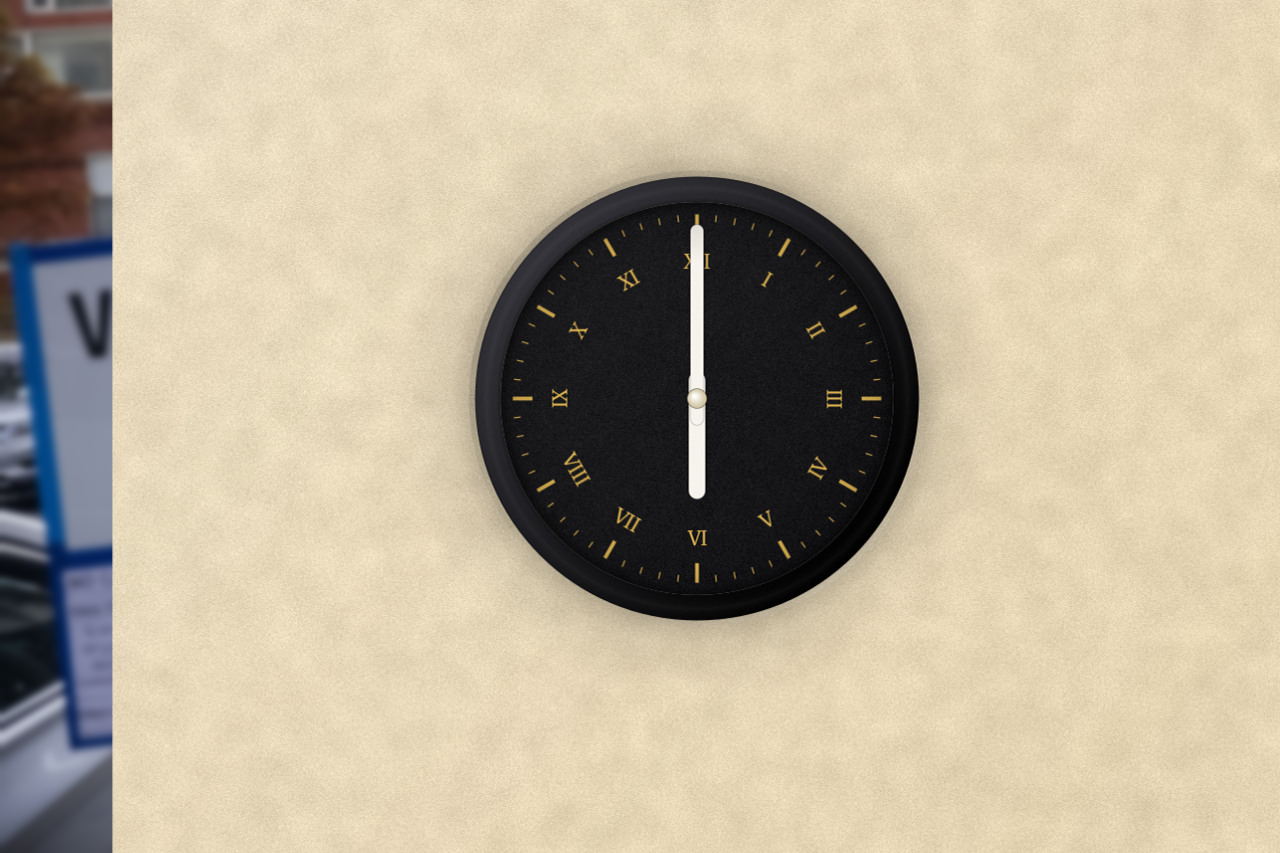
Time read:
6:00
